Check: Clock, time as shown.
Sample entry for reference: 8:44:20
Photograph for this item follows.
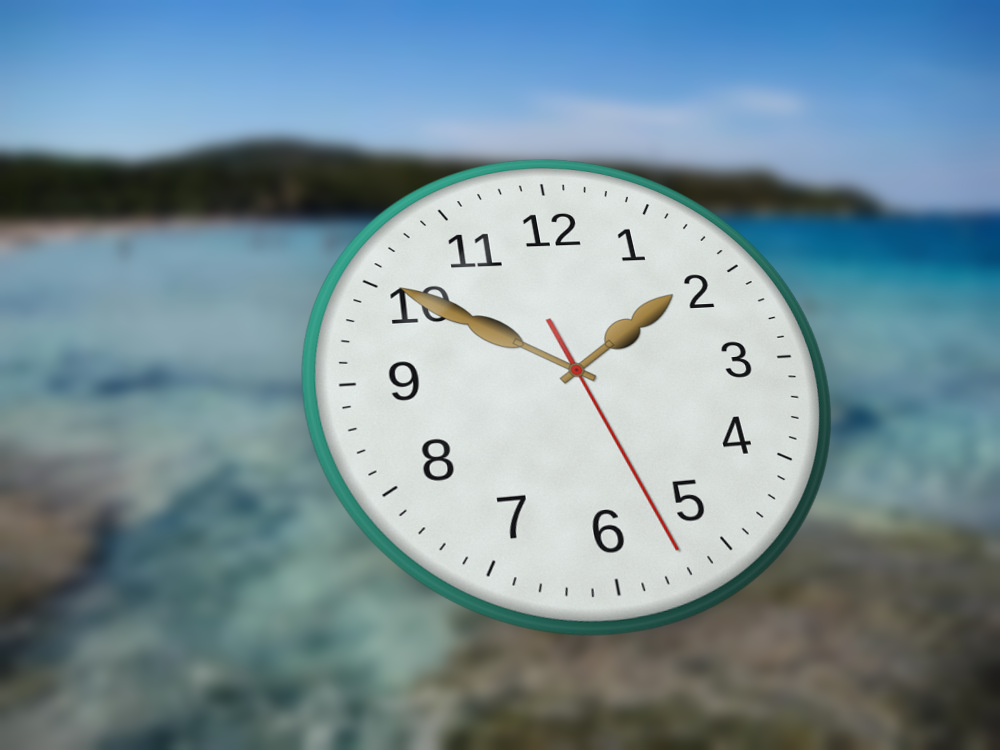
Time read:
1:50:27
